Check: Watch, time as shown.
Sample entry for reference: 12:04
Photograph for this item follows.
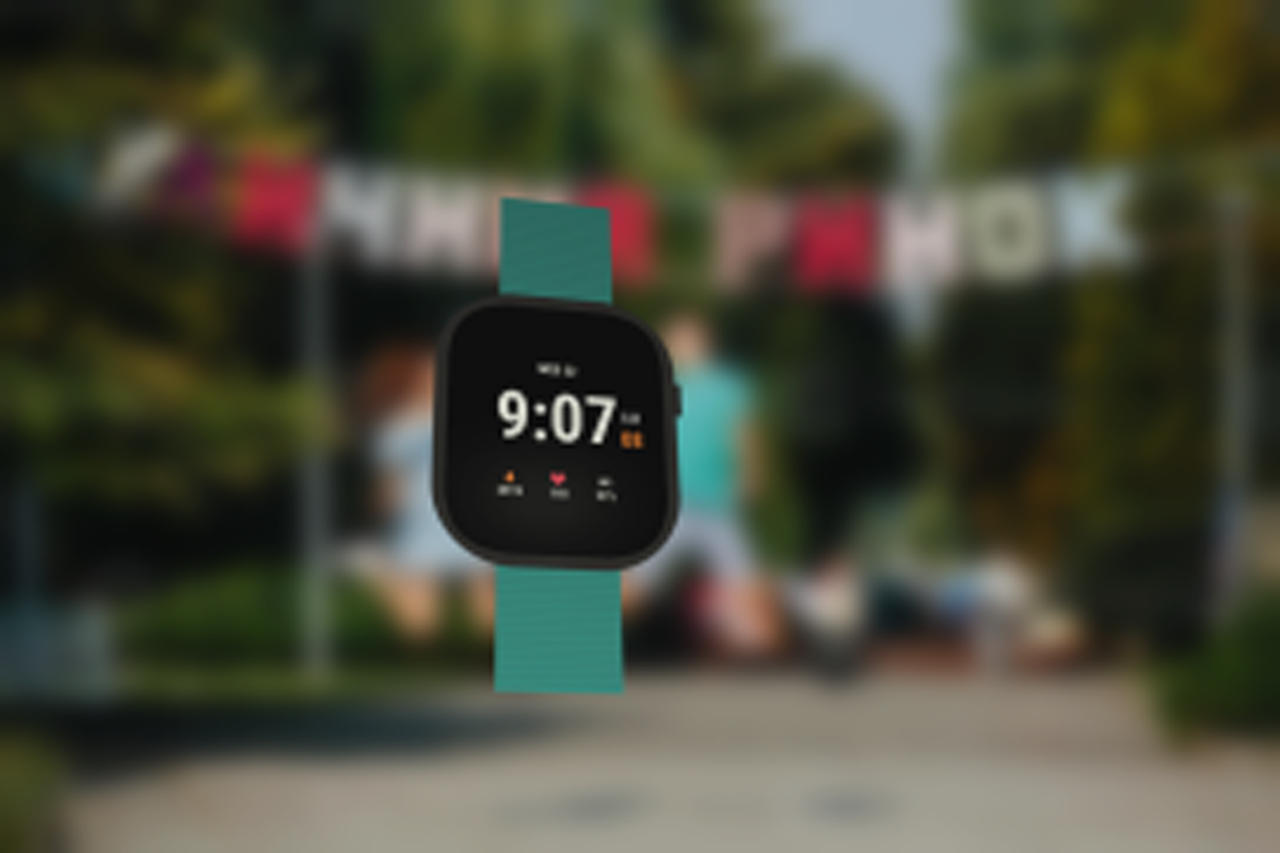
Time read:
9:07
